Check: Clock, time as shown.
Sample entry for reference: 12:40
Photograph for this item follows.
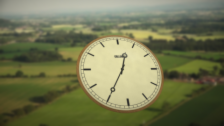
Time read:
12:35
